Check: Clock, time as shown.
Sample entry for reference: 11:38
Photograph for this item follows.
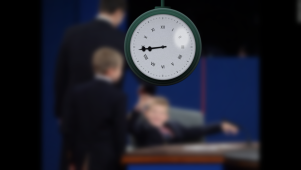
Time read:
8:44
